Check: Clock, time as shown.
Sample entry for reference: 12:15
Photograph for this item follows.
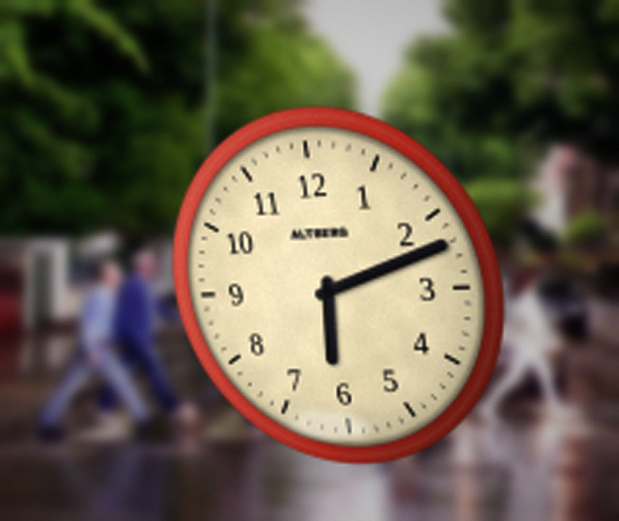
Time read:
6:12
